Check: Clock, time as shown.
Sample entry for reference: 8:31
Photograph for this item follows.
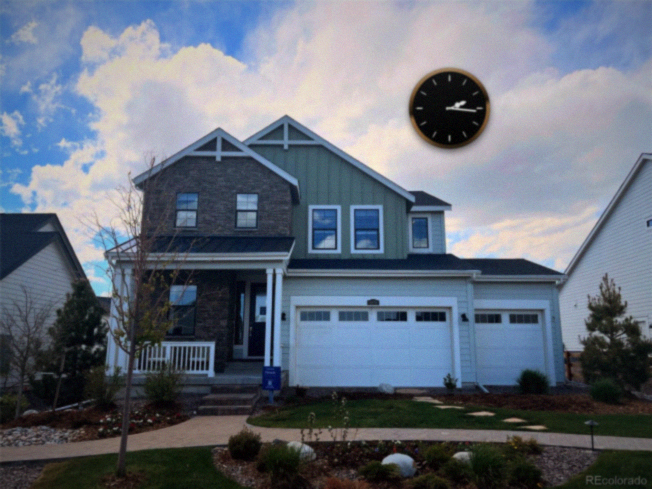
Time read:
2:16
